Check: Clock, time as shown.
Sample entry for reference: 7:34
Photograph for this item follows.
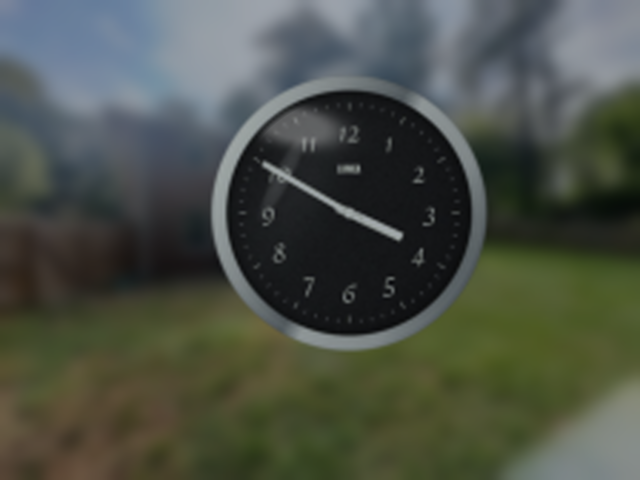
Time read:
3:50
